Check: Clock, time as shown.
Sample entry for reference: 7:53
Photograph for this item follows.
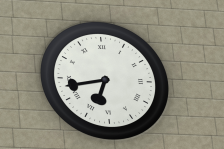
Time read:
6:43
